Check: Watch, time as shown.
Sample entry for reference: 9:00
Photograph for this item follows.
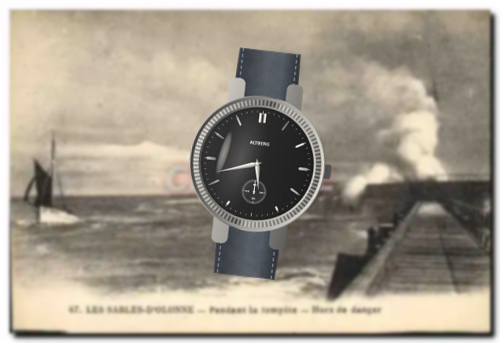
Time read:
5:42
